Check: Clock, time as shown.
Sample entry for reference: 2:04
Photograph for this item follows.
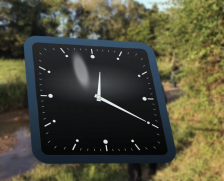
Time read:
12:20
